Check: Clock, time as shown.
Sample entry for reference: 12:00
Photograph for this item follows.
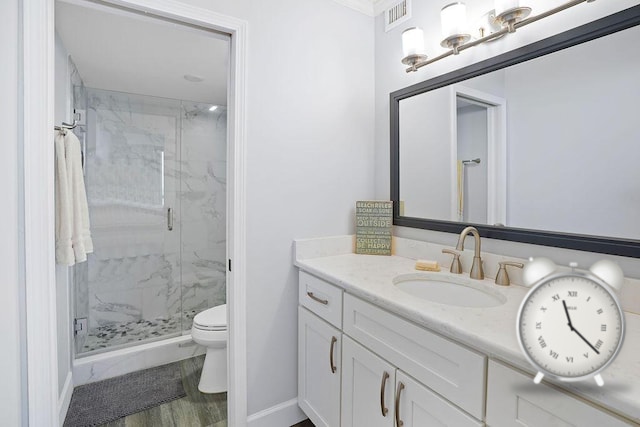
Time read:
11:22
